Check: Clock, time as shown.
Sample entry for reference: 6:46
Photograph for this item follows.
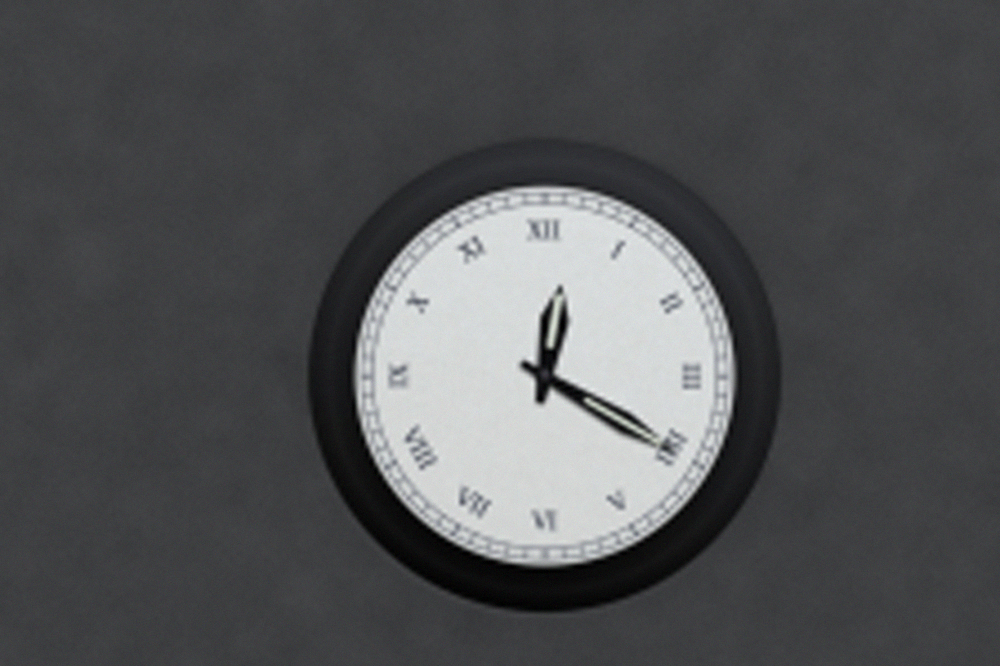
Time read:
12:20
